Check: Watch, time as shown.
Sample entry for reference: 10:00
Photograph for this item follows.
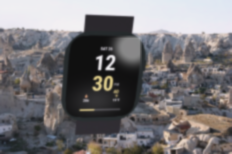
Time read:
12:30
